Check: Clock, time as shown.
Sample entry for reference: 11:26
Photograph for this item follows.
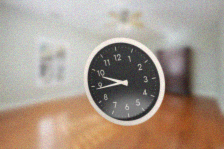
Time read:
9:44
